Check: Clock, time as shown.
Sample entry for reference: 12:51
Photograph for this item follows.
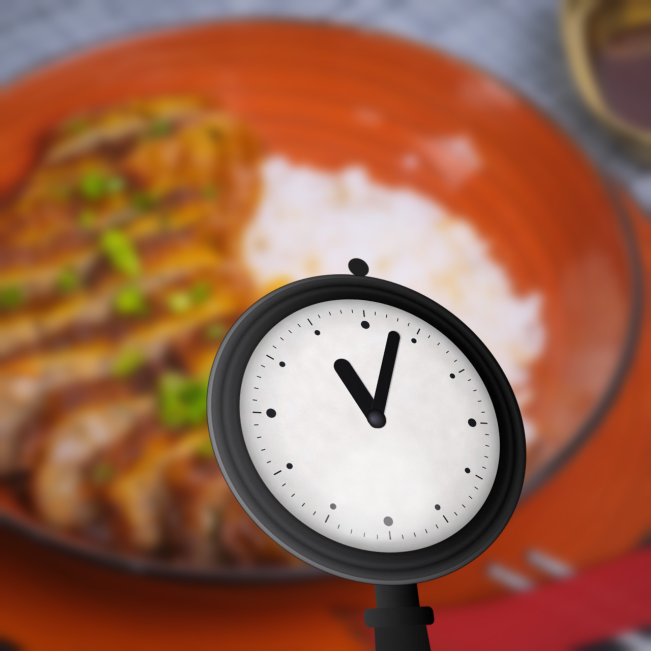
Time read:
11:03
